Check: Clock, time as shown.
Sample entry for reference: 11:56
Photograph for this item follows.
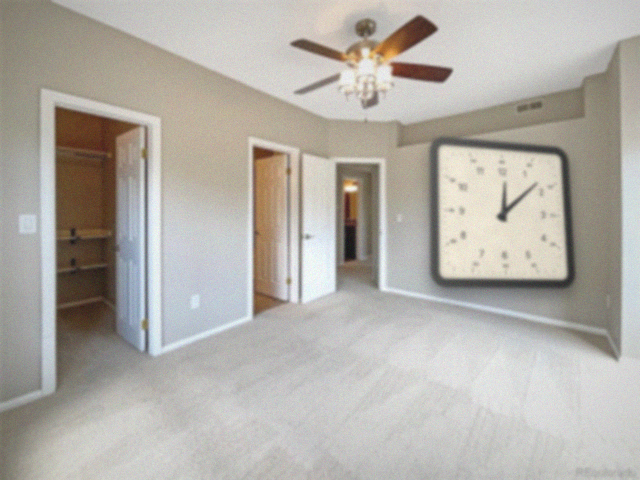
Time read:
12:08
